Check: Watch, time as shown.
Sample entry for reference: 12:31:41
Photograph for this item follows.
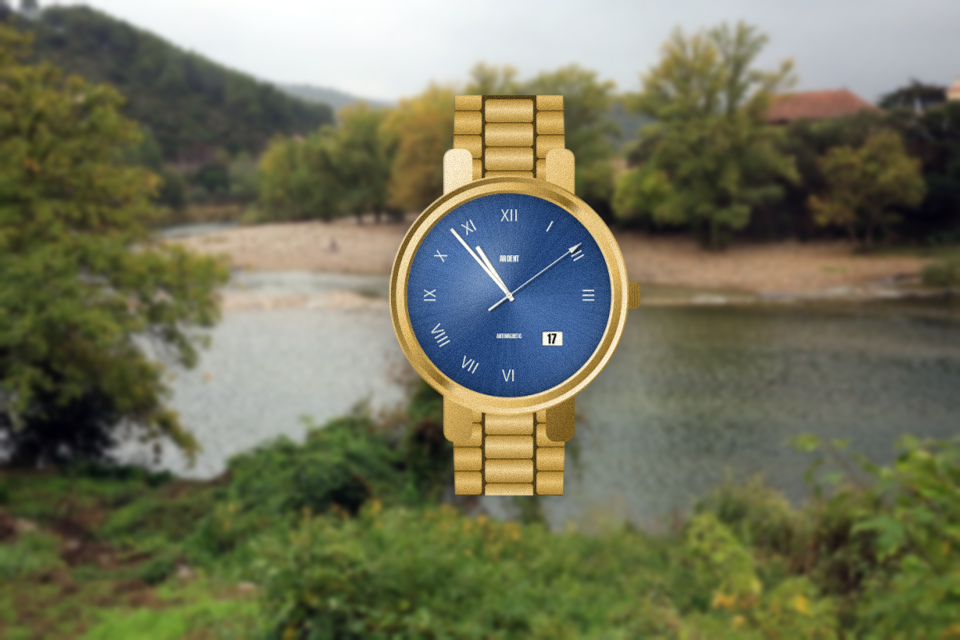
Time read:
10:53:09
